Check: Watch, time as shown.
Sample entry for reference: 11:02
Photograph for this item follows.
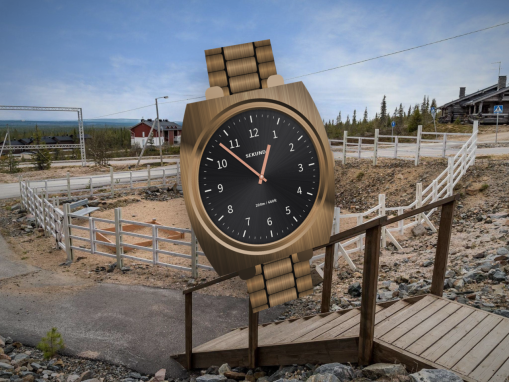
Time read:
12:53
